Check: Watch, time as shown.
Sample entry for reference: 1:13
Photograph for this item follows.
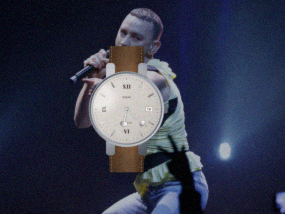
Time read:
6:22
